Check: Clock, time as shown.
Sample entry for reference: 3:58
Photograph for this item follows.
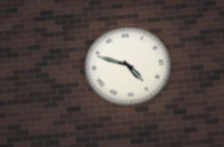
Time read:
4:49
